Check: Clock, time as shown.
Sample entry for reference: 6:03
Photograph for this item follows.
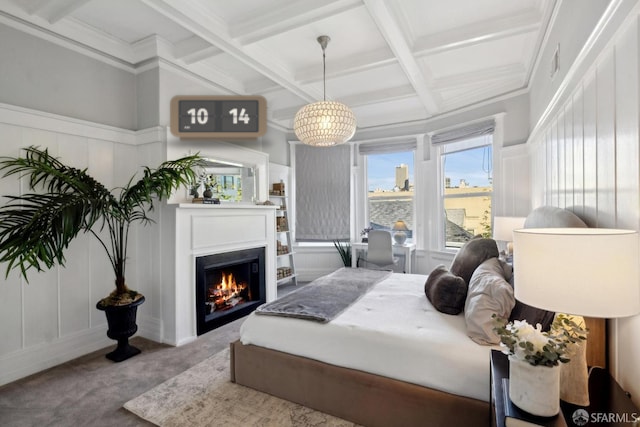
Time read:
10:14
